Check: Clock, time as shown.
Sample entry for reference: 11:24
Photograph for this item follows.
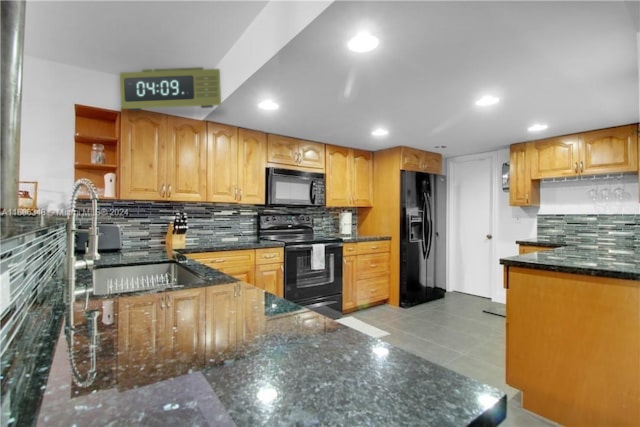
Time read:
4:09
